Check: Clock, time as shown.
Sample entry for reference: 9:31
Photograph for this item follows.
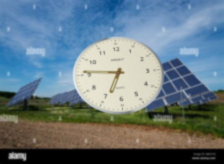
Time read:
6:46
